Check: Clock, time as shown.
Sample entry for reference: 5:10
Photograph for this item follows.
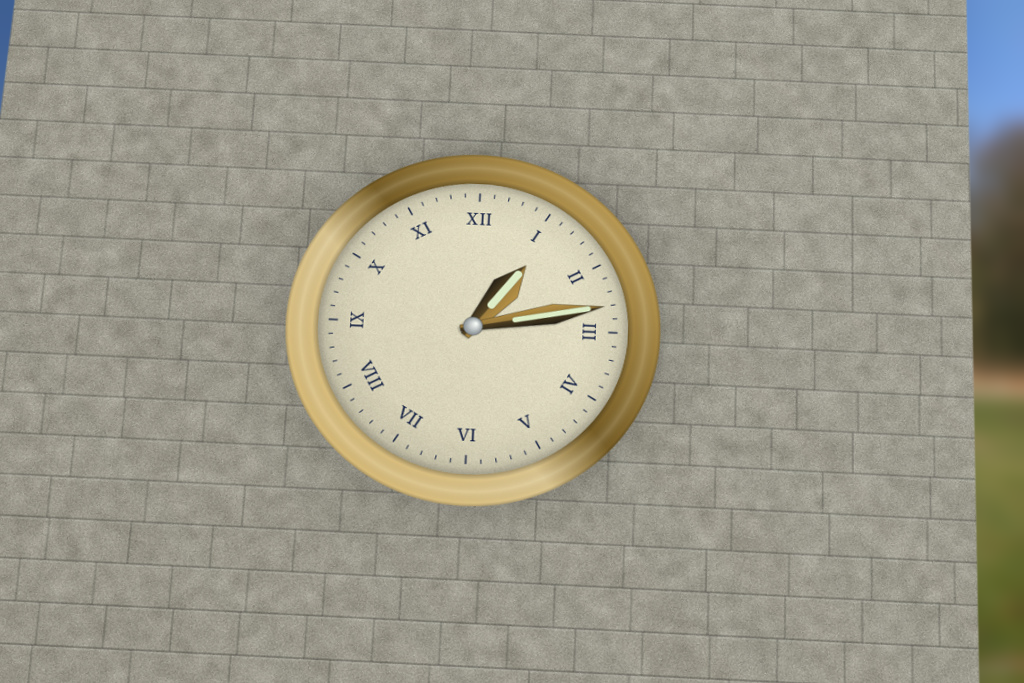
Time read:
1:13
